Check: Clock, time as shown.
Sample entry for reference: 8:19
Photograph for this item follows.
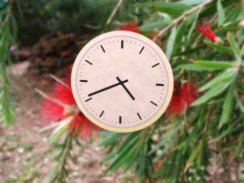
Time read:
4:41
